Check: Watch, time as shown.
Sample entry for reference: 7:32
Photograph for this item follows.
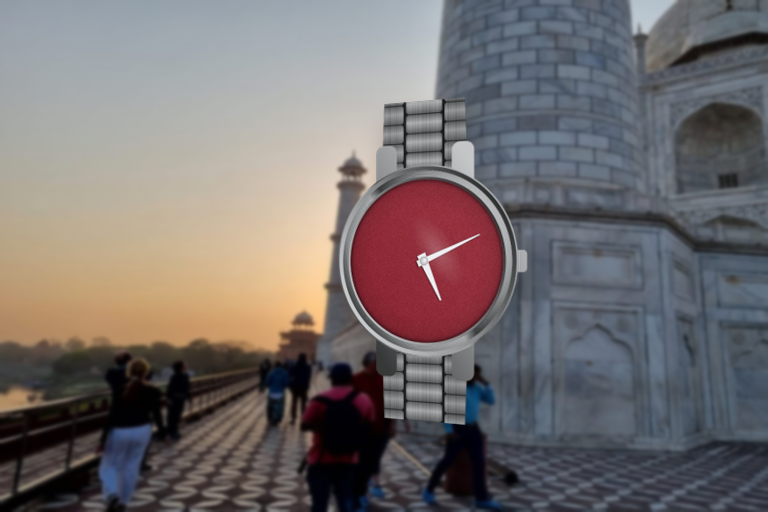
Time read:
5:11
